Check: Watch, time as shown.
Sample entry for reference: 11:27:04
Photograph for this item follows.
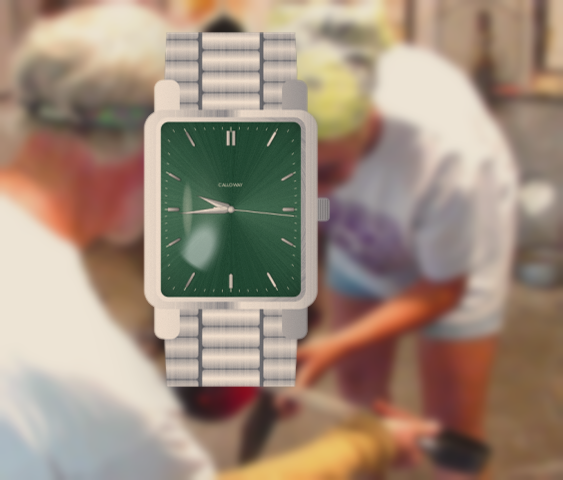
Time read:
9:44:16
